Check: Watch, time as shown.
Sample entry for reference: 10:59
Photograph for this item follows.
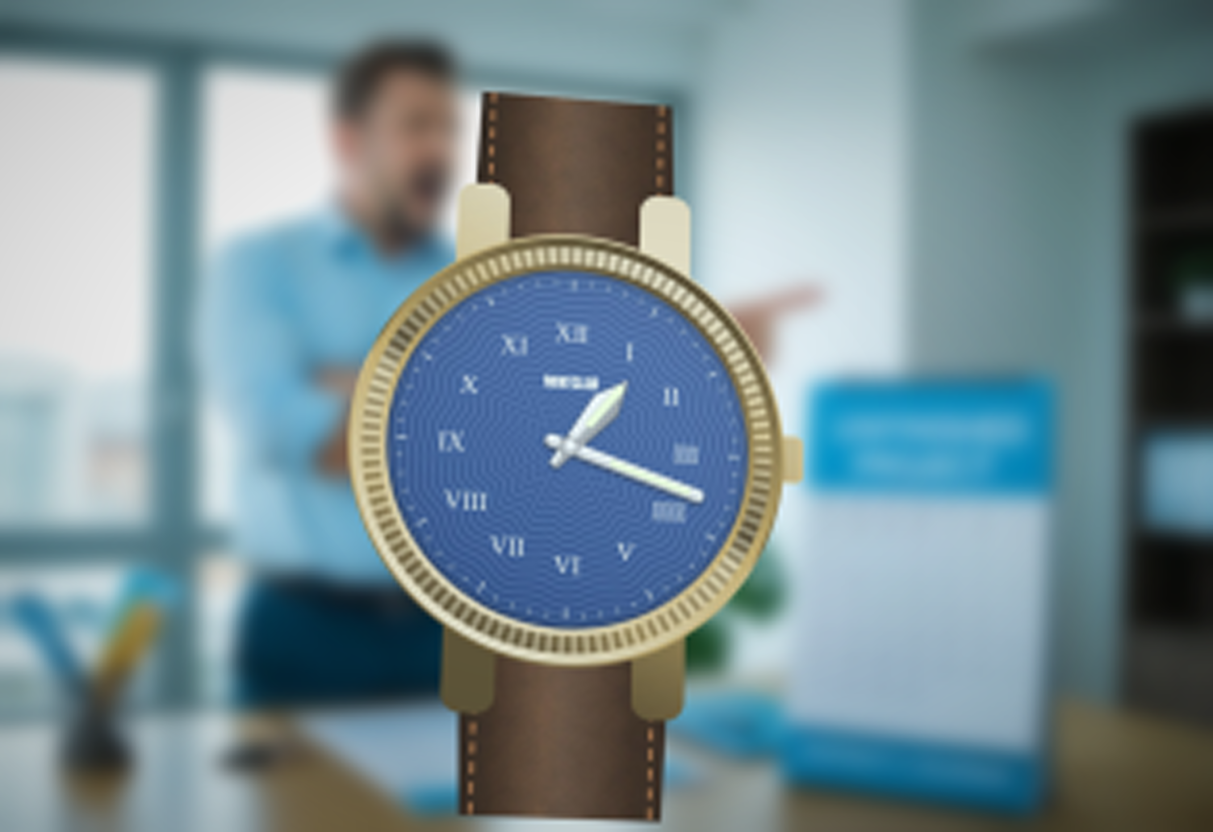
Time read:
1:18
